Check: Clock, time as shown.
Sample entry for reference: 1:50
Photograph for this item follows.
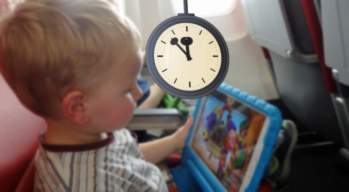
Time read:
11:53
